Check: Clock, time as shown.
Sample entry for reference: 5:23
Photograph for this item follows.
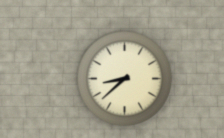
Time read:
8:38
